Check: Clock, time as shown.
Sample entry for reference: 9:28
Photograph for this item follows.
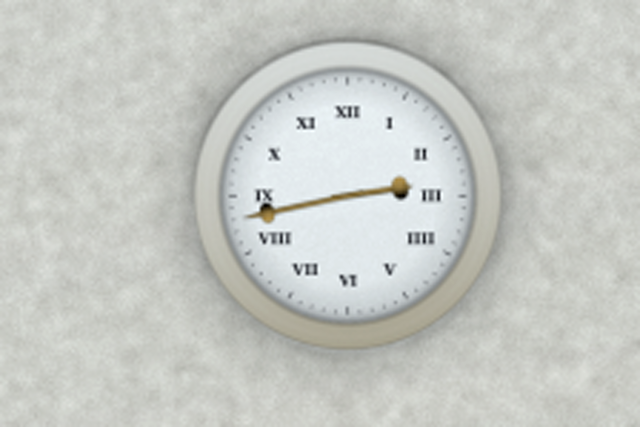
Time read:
2:43
